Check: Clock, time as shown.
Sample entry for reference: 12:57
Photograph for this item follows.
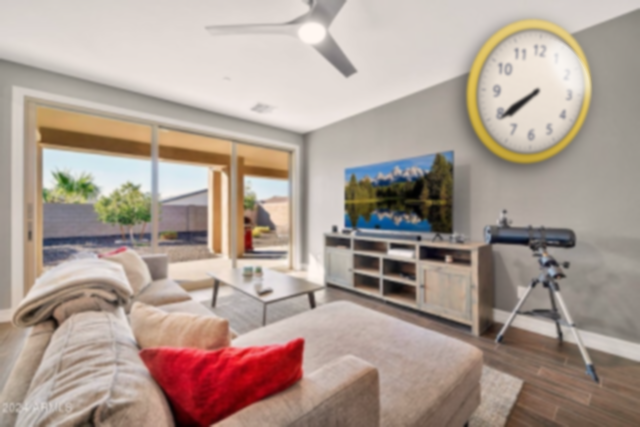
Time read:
7:39
